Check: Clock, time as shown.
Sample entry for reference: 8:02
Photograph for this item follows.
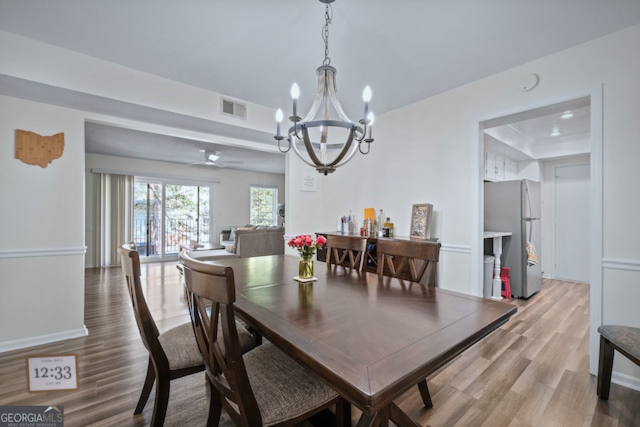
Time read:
12:33
